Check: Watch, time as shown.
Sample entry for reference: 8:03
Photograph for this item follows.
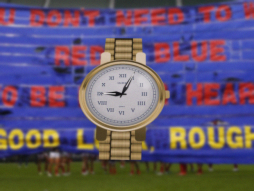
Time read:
9:04
